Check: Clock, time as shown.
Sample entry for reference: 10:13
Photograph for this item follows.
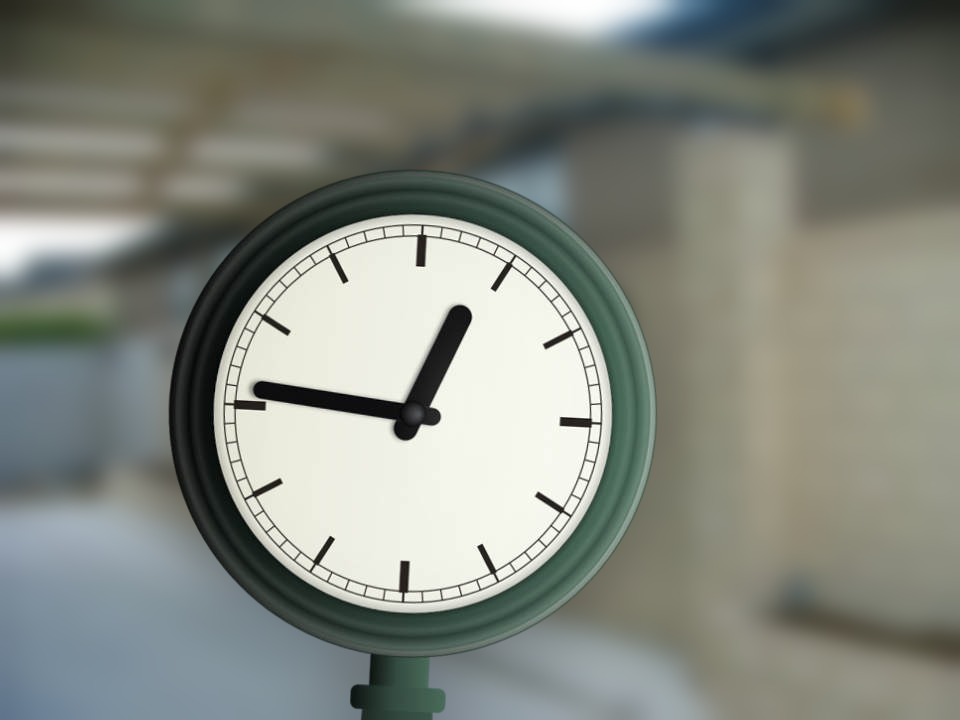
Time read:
12:46
